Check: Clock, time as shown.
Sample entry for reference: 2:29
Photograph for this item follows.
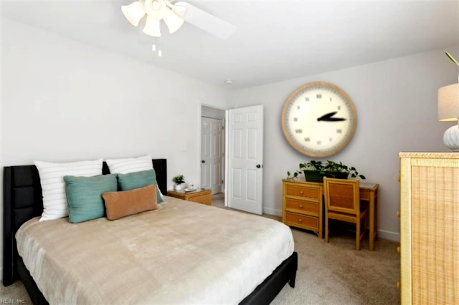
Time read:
2:15
